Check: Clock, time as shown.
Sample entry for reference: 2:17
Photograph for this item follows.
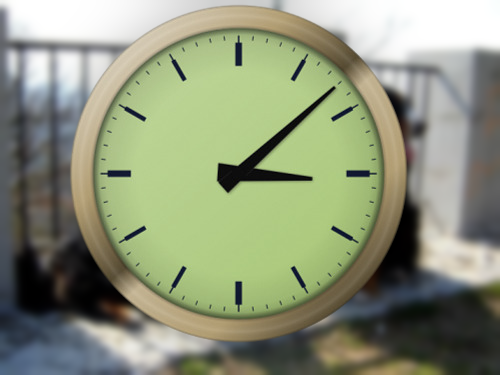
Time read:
3:08
